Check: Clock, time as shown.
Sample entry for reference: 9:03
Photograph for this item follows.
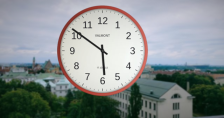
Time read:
5:51
